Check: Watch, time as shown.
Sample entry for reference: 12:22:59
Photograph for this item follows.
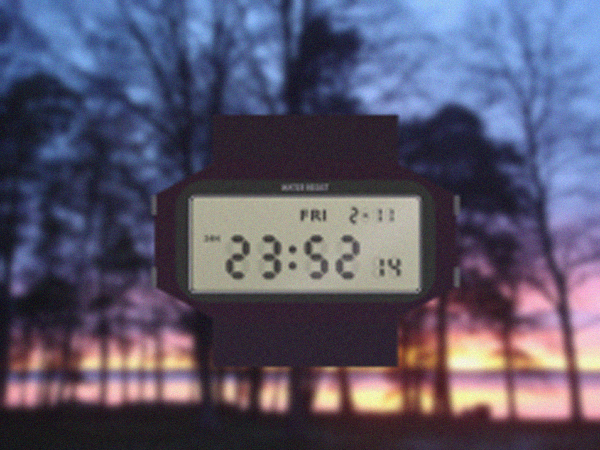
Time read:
23:52:14
